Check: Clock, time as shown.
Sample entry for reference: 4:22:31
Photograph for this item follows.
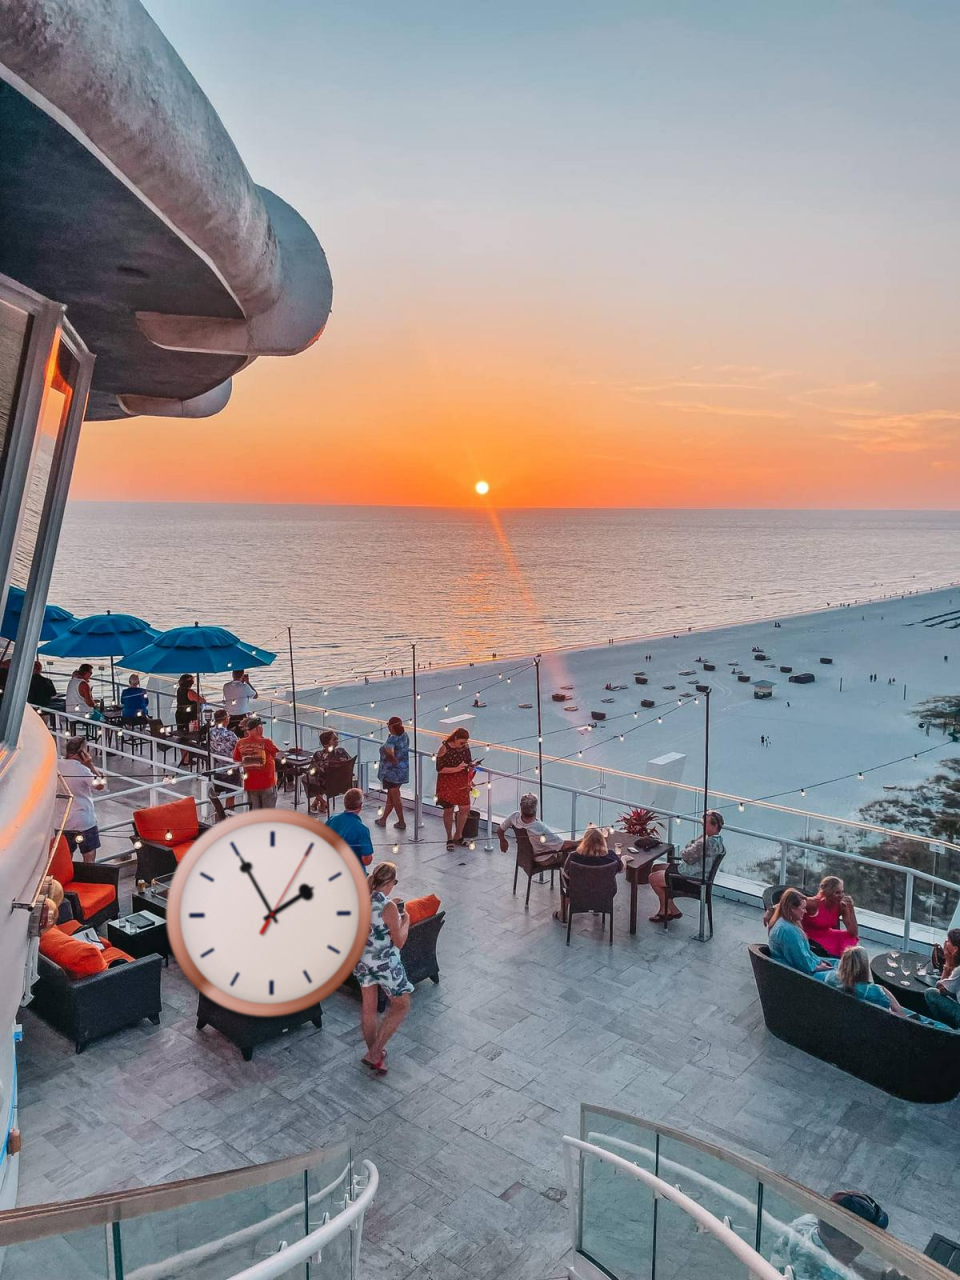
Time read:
1:55:05
